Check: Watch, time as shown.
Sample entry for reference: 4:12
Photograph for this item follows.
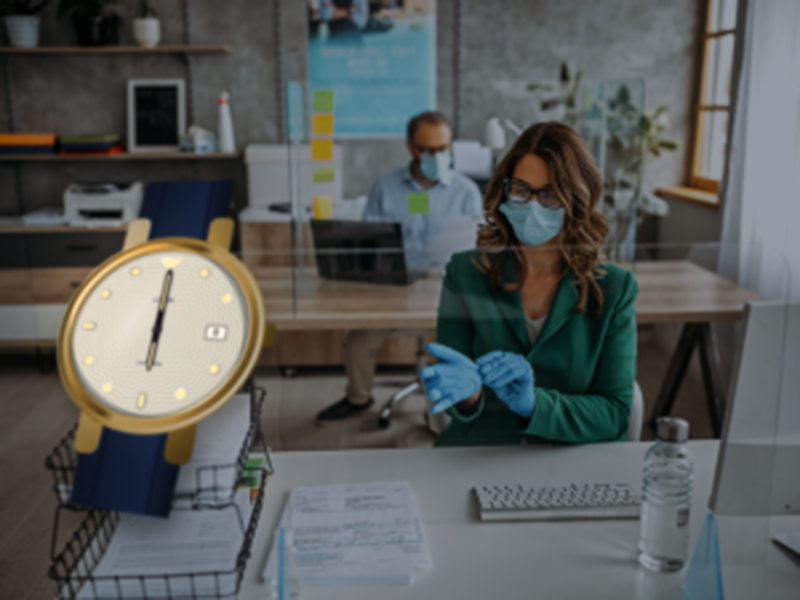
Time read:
6:00
